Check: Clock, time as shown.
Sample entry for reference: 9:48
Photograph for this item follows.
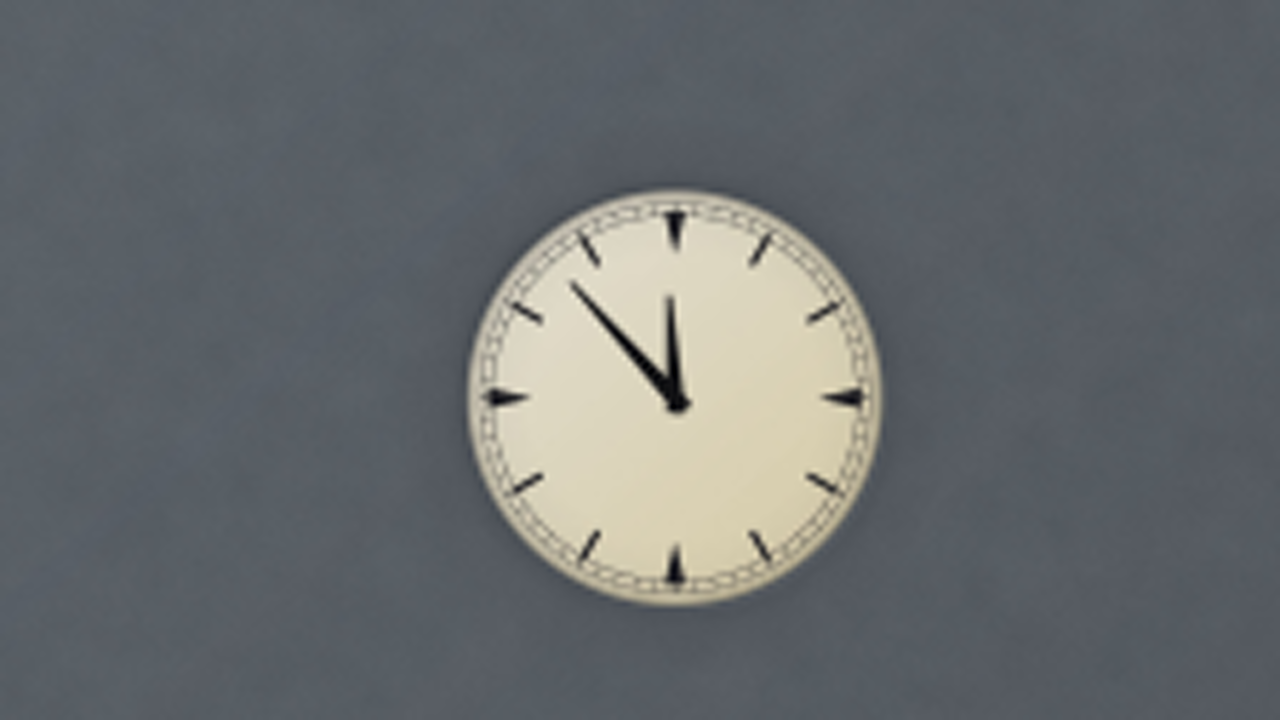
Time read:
11:53
